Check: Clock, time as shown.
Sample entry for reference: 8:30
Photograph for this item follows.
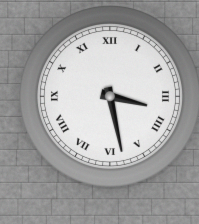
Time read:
3:28
